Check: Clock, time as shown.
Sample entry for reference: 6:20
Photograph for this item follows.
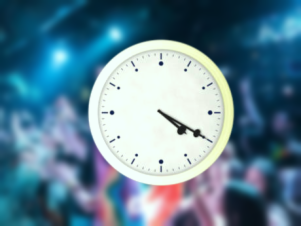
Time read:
4:20
